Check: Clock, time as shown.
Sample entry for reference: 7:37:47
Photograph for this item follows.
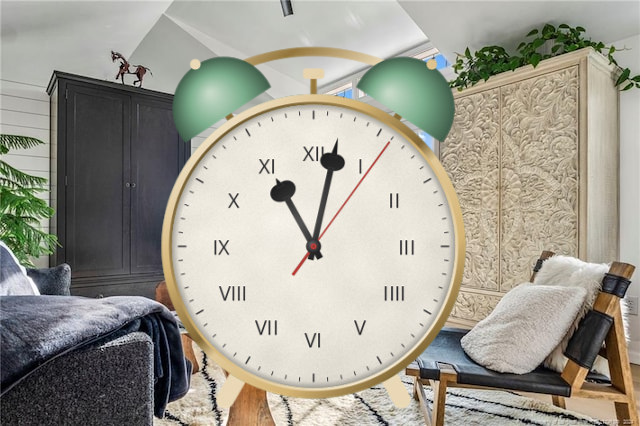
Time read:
11:02:06
